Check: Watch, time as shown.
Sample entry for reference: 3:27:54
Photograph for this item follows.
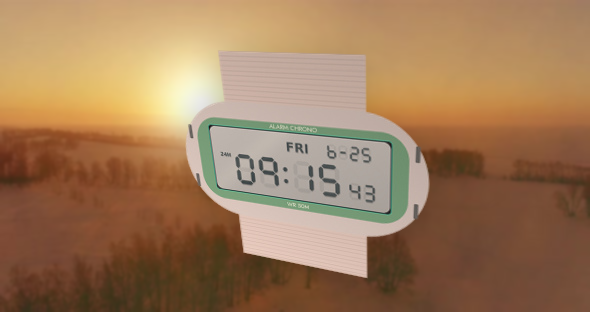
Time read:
9:15:43
